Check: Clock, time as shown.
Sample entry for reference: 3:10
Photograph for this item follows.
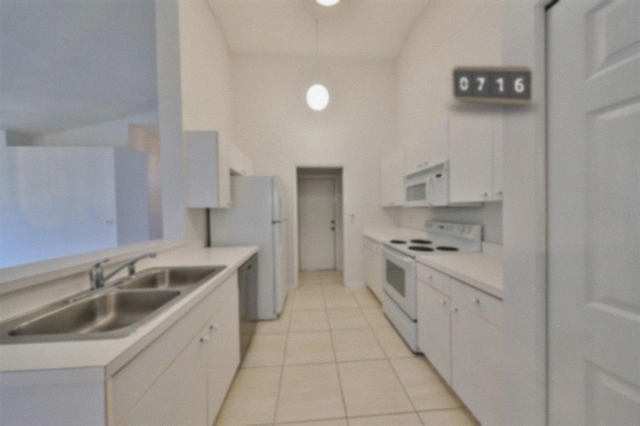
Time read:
7:16
